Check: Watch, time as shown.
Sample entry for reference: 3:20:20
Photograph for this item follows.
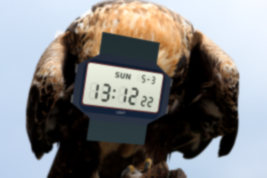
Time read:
13:12:22
